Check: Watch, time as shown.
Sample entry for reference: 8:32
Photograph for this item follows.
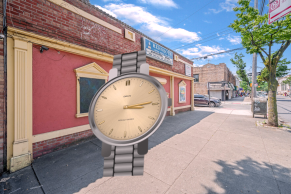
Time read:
3:14
